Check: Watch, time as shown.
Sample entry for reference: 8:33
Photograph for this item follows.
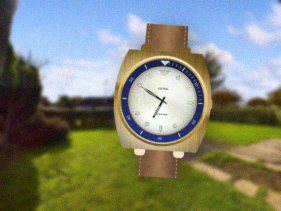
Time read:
6:50
